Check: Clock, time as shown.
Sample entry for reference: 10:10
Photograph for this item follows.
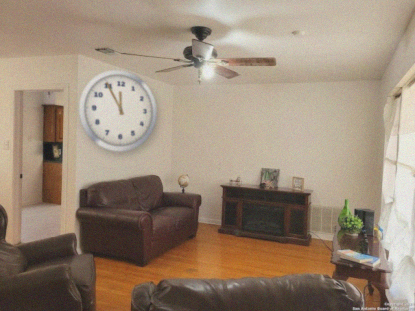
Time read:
11:55
